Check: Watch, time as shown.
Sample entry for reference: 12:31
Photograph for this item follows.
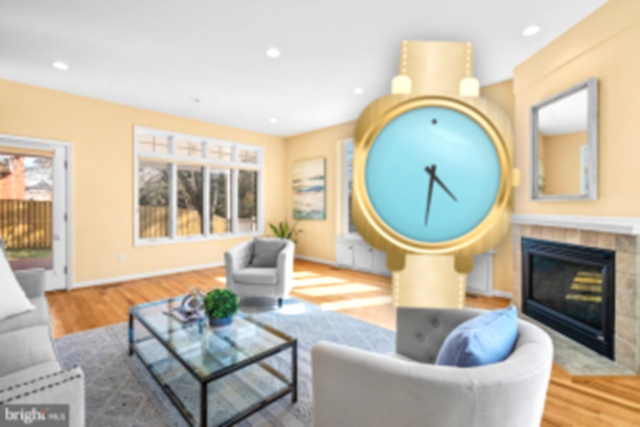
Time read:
4:31
